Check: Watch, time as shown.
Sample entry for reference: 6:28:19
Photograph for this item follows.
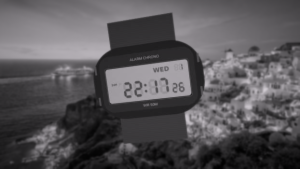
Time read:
22:17:26
